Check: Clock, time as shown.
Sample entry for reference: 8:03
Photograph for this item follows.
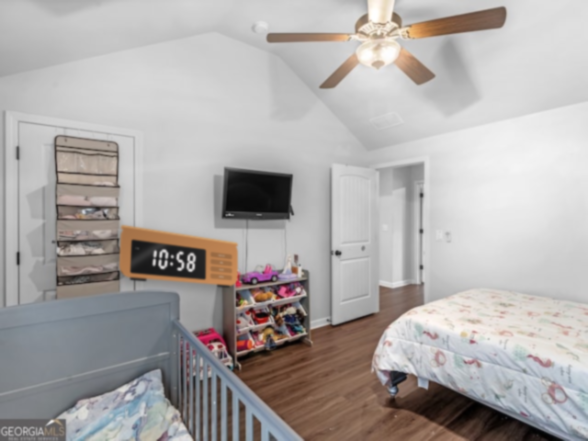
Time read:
10:58
